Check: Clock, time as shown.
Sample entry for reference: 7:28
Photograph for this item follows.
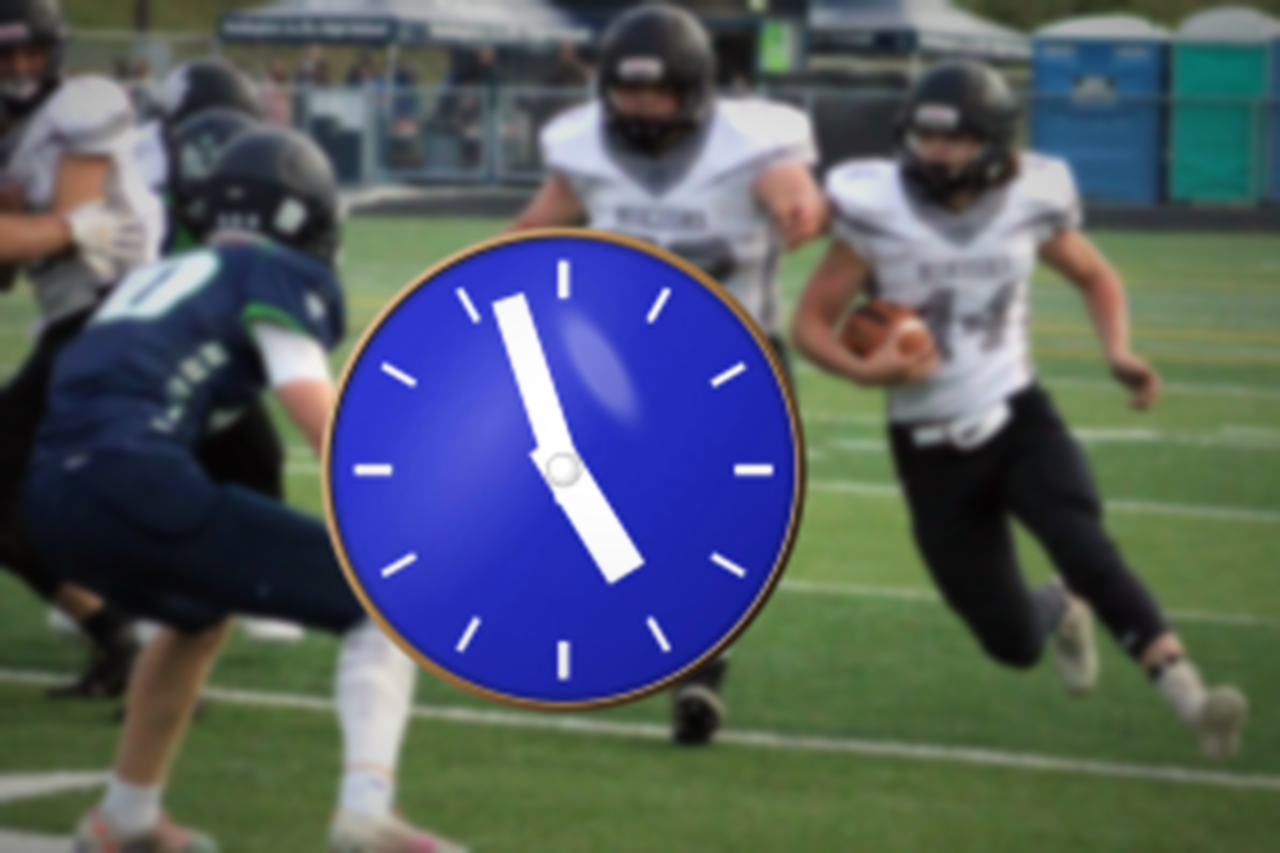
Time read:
4:57
